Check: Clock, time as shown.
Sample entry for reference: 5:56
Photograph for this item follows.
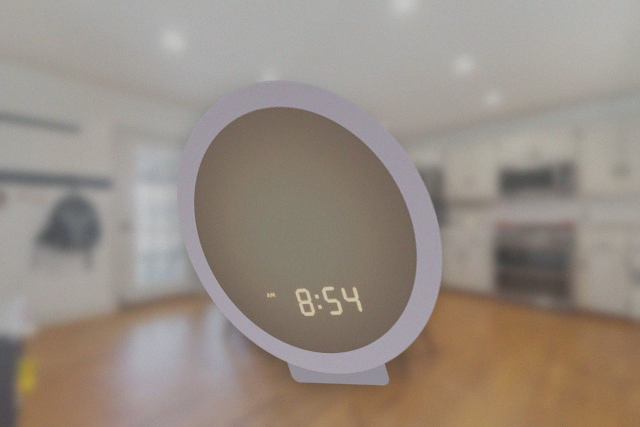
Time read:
8:54
